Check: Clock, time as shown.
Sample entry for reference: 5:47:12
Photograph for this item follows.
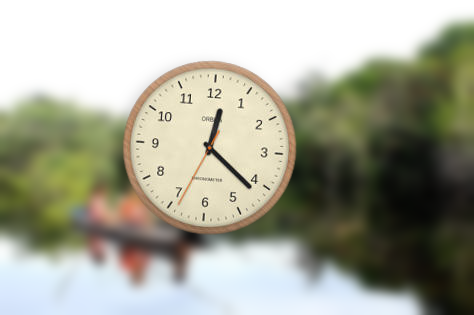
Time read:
12:21:34
